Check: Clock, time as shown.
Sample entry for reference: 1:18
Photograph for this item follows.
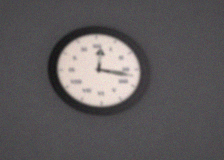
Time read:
12:17
